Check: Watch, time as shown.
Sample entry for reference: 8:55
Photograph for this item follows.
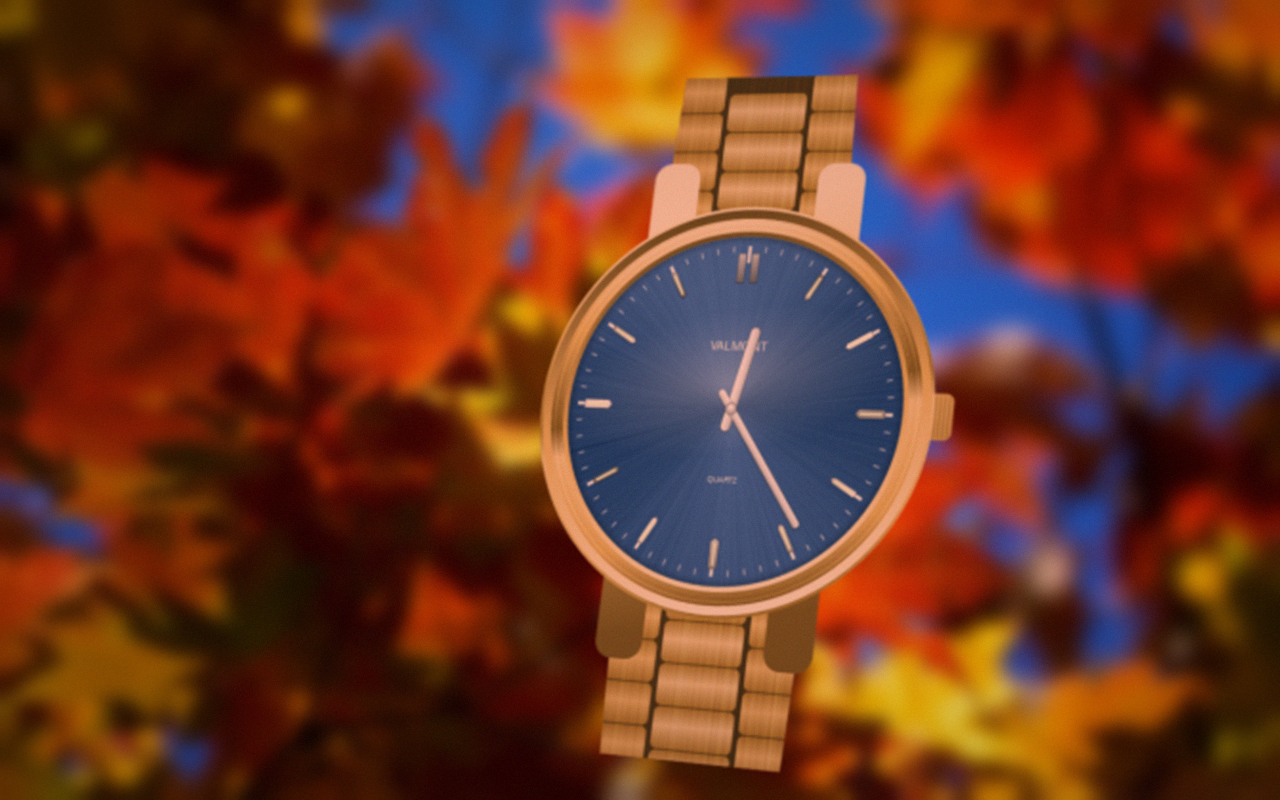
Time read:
12:24
